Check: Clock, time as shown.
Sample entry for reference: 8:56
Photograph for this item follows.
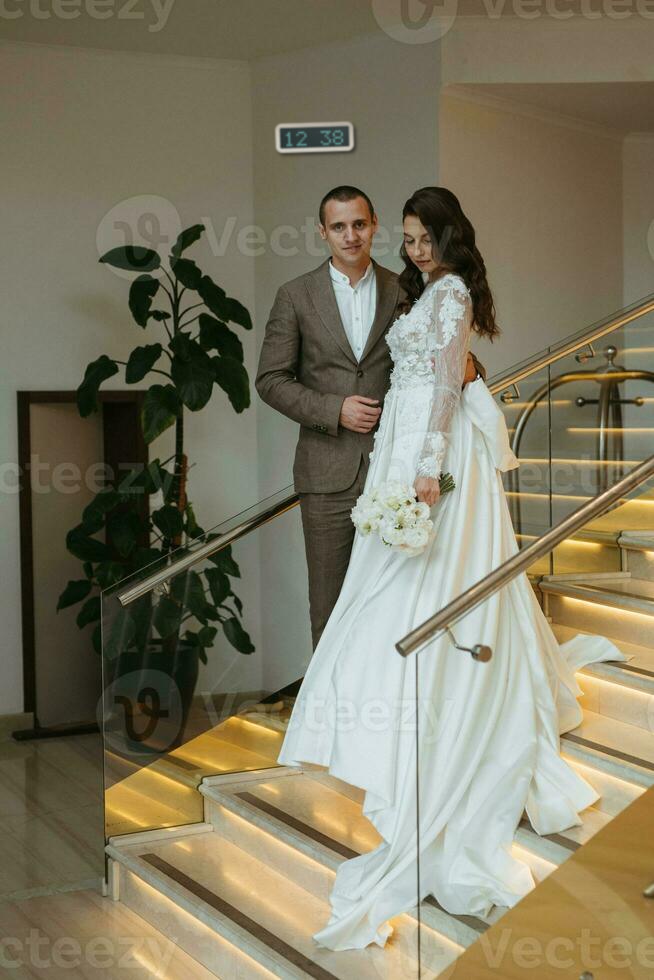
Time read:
12:38
